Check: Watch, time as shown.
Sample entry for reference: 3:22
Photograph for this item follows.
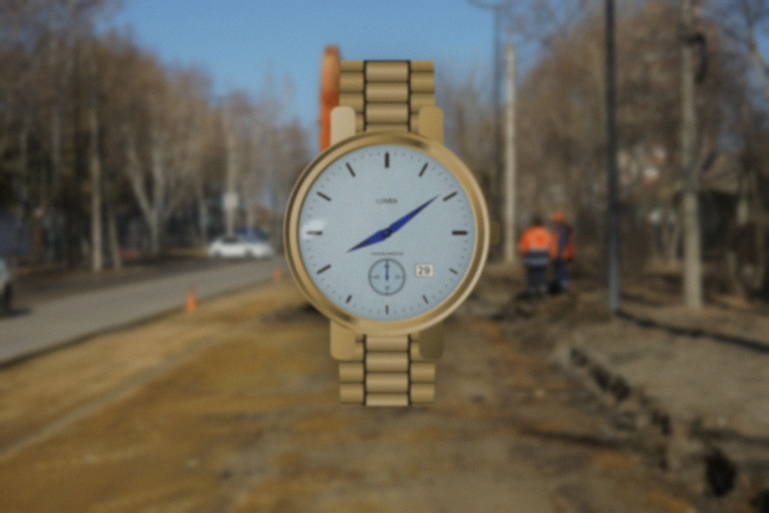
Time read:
8:09
